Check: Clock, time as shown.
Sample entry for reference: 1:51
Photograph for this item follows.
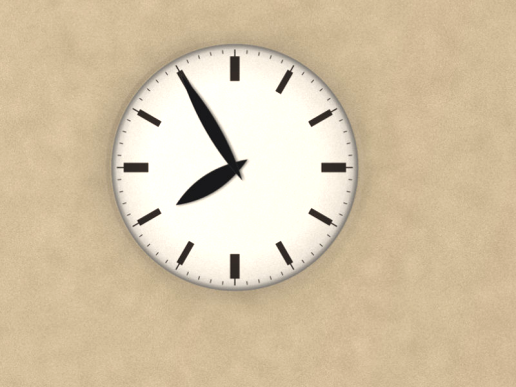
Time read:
7:55
